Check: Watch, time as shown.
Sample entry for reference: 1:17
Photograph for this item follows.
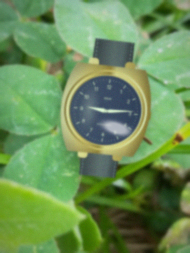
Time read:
9:14
